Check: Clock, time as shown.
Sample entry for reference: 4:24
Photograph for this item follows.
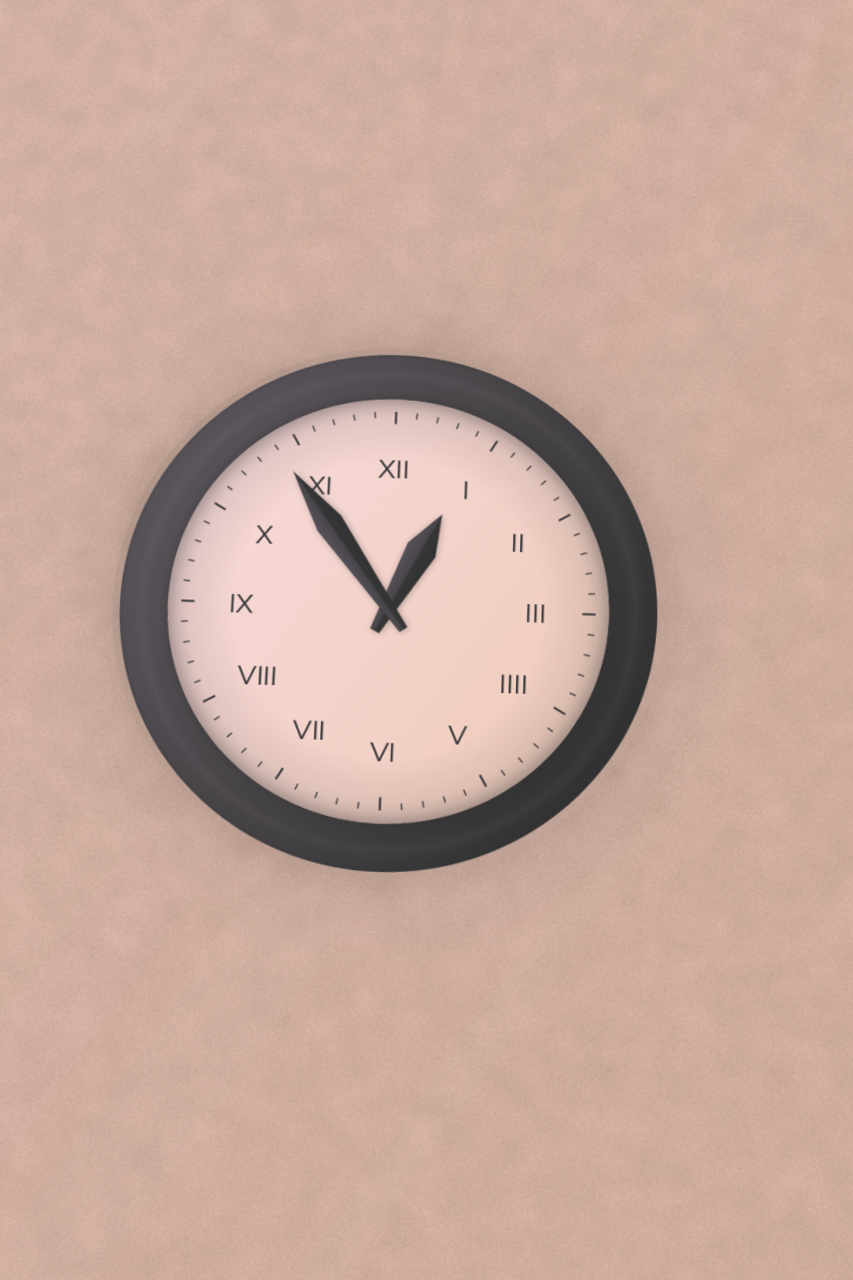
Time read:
12:54
